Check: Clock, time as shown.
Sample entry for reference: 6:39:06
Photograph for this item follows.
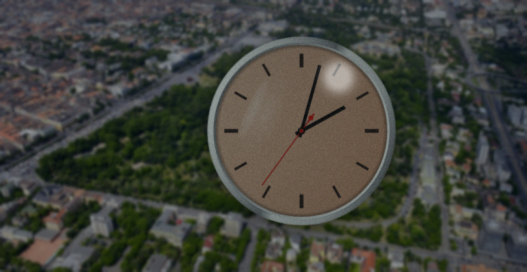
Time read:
2:02:36
